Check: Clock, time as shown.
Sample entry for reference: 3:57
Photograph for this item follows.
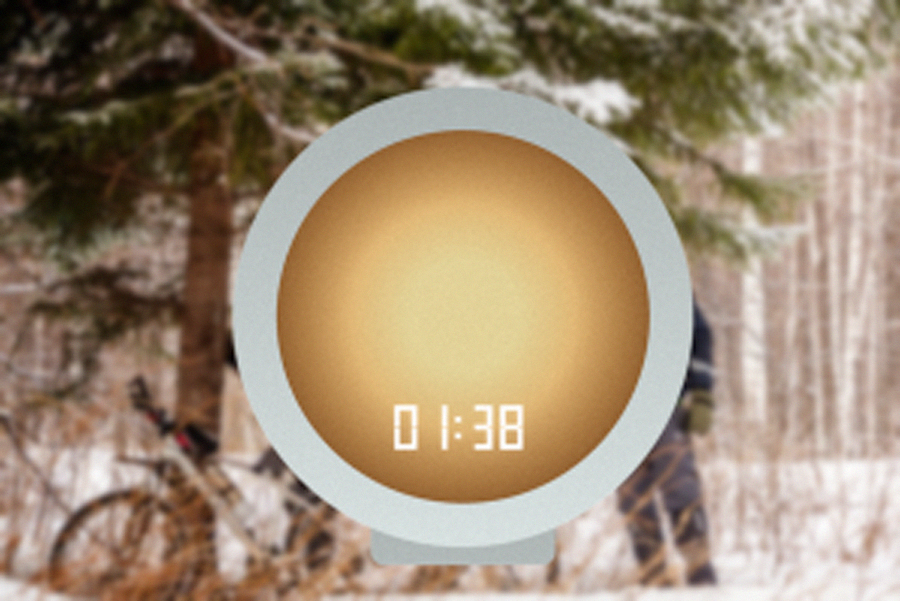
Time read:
1:38
